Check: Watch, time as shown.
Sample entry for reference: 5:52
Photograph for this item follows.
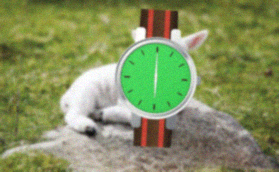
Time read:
6:00
